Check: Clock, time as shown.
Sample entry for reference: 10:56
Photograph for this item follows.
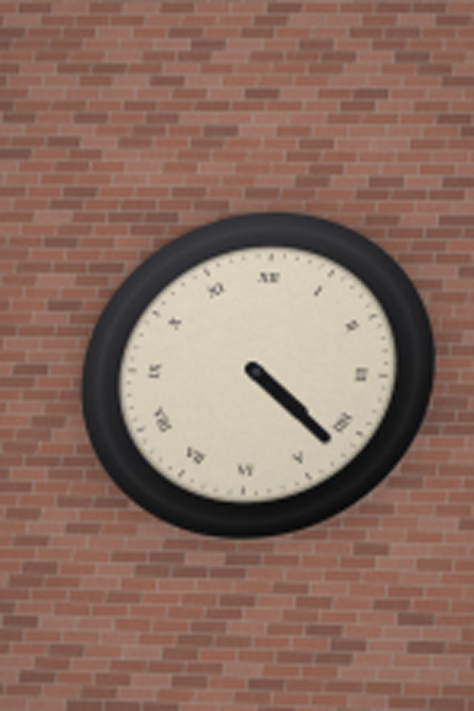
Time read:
4:22
